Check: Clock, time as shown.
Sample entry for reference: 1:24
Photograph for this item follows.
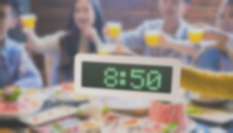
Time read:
8:50
